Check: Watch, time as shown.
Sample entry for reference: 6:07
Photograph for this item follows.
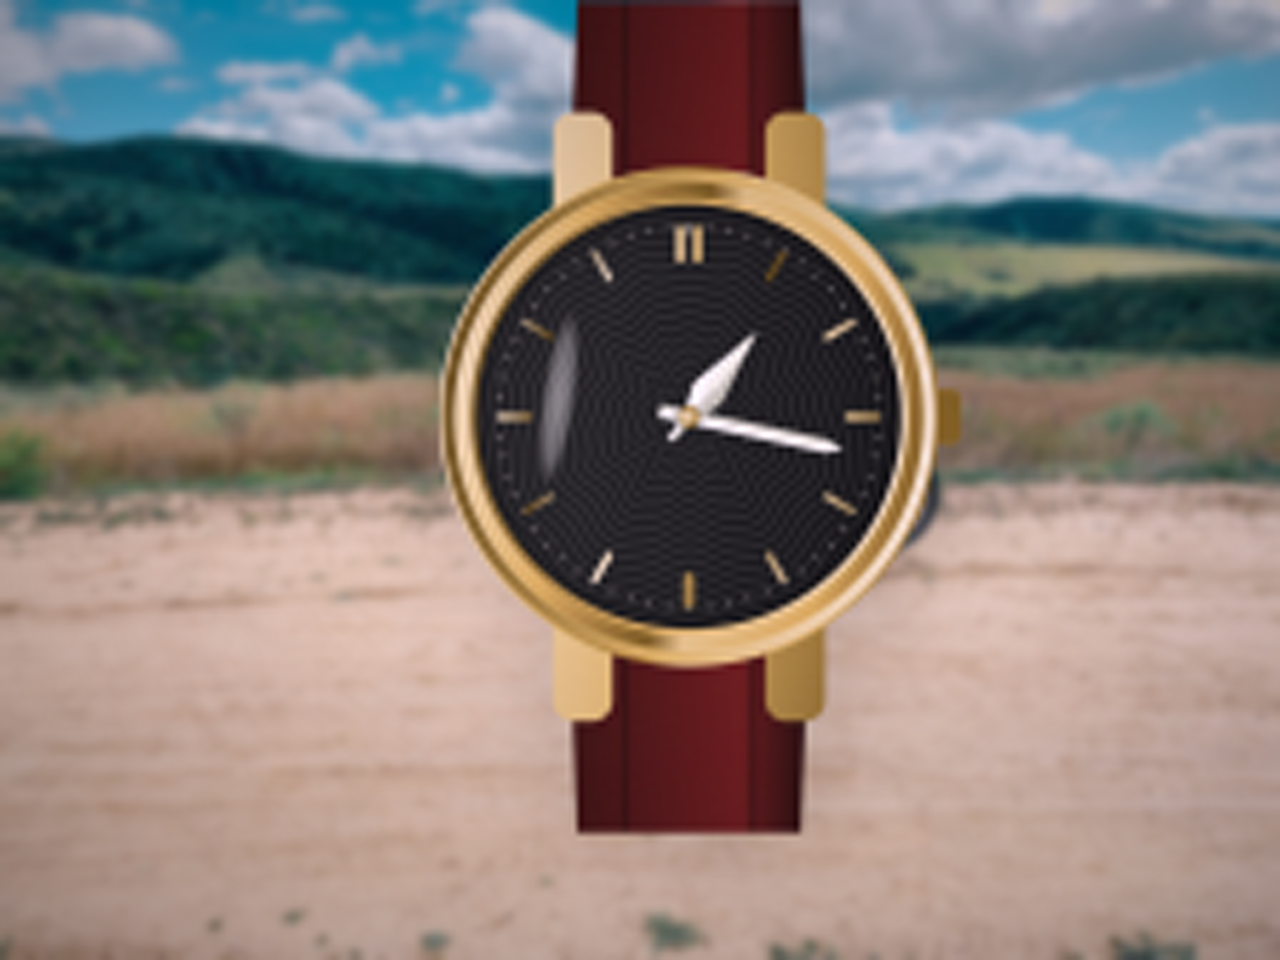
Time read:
1:17
